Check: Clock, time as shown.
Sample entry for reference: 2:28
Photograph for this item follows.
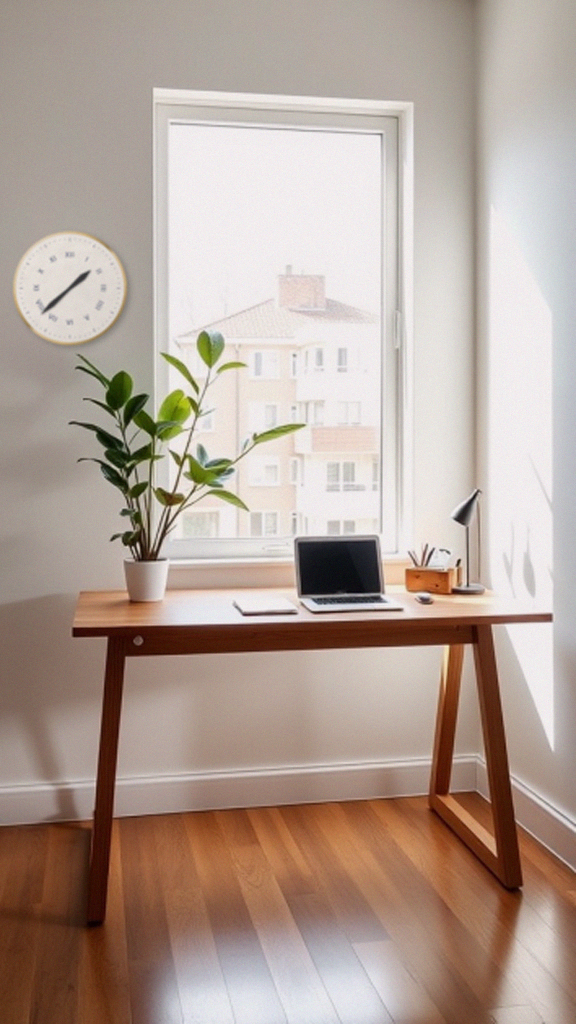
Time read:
1:38
